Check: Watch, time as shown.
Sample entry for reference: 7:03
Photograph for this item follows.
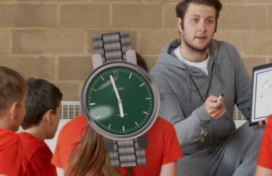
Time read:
5:58
